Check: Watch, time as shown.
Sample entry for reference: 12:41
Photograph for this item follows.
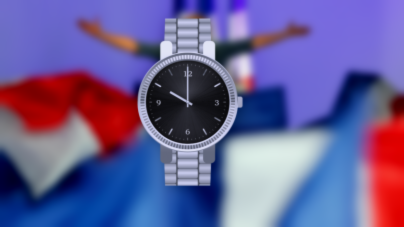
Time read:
10:00
